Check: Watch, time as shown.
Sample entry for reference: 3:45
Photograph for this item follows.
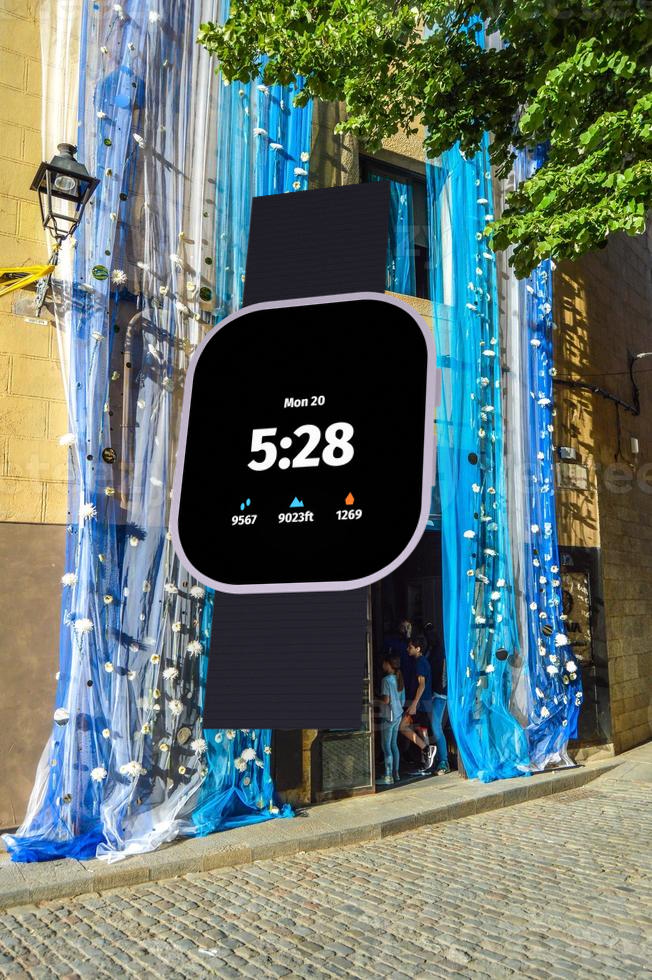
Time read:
5:28
